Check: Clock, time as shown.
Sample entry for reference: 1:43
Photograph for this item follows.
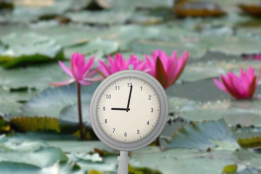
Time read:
9:01
